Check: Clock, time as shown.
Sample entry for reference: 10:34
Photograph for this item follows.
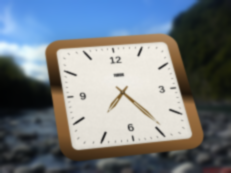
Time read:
7:24
